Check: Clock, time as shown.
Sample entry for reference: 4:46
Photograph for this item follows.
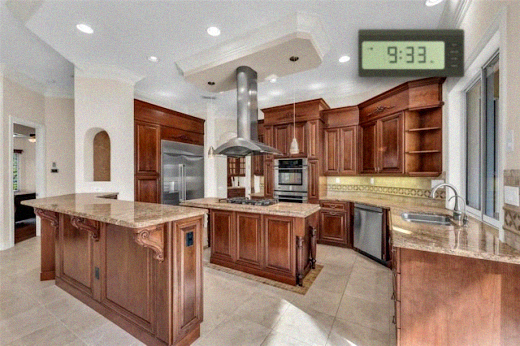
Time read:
9:33
